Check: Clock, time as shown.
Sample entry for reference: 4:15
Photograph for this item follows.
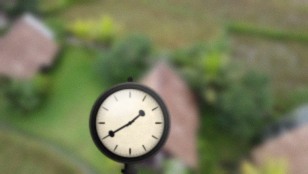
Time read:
1:40
